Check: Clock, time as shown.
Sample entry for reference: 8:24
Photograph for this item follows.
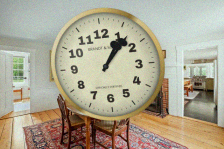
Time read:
1:07
